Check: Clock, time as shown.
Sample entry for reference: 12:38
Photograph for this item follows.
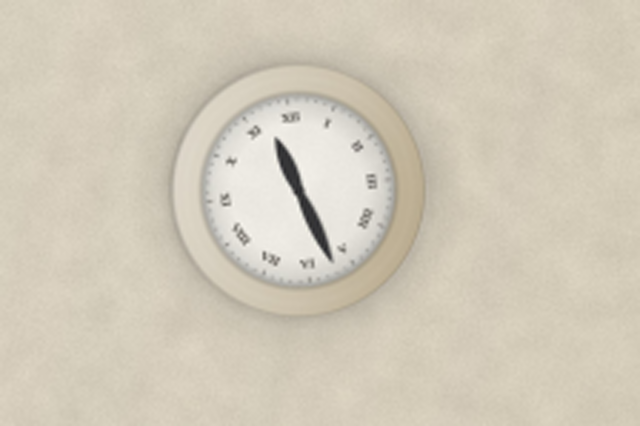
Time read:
11:27
